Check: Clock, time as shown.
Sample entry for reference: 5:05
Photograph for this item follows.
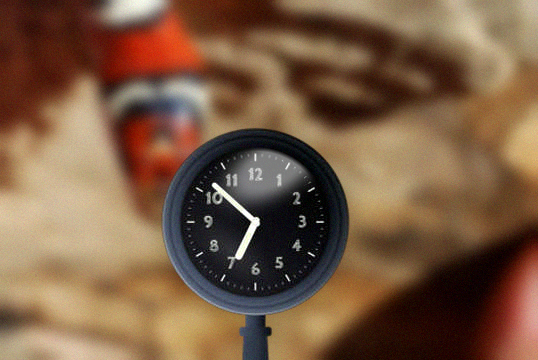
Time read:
6:52
